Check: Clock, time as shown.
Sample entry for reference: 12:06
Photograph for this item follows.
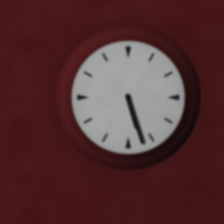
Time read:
5:27
